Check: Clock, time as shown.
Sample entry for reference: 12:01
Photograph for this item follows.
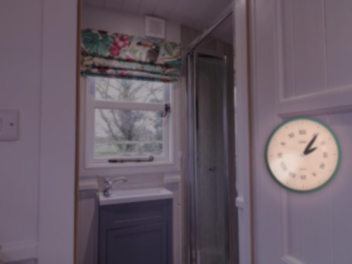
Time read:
2:06
